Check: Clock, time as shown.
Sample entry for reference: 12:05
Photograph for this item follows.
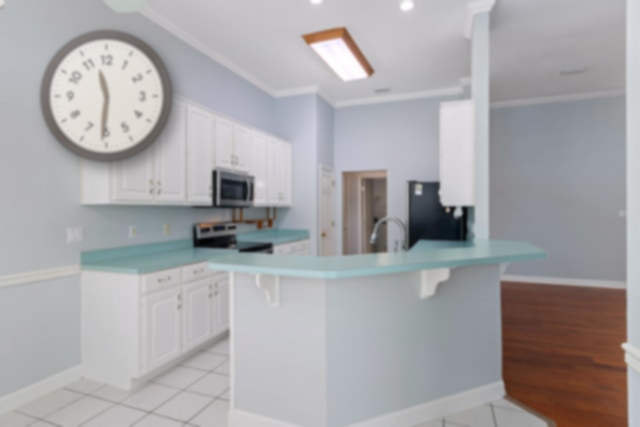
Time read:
11:31
